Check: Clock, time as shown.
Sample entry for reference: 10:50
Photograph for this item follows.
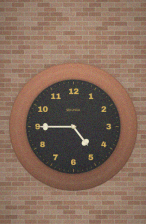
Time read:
4:45
